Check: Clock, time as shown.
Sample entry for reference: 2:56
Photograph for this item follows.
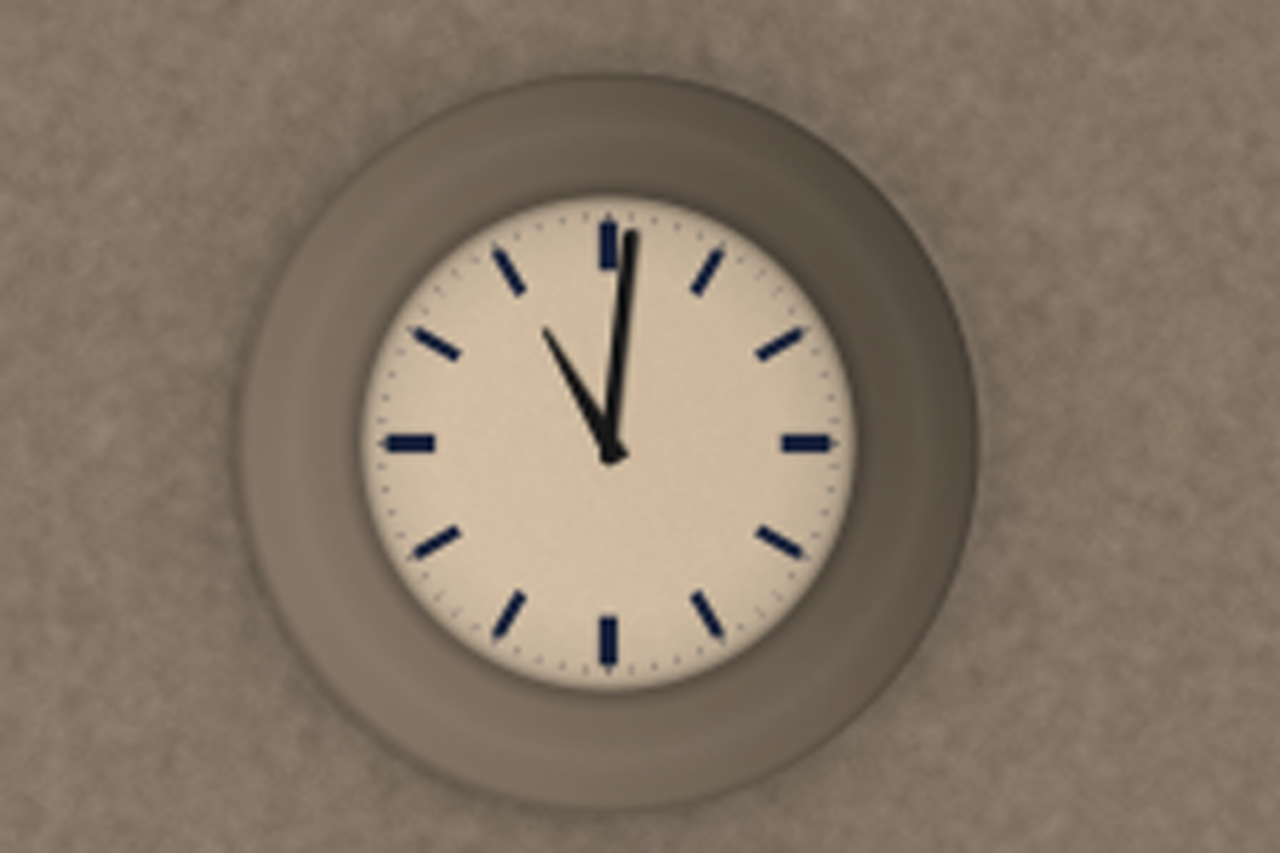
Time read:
11:01
